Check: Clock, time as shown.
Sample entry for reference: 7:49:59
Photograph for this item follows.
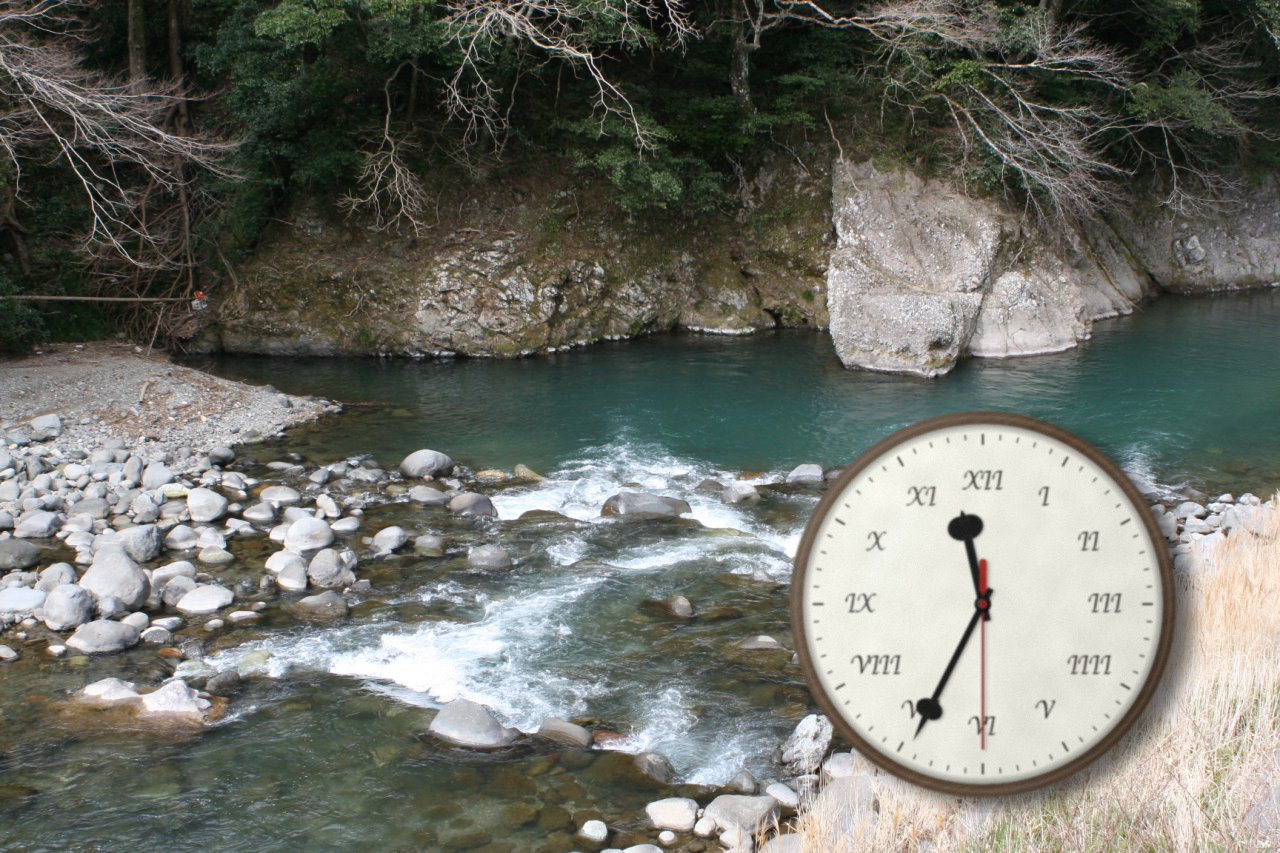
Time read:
11:34:30
